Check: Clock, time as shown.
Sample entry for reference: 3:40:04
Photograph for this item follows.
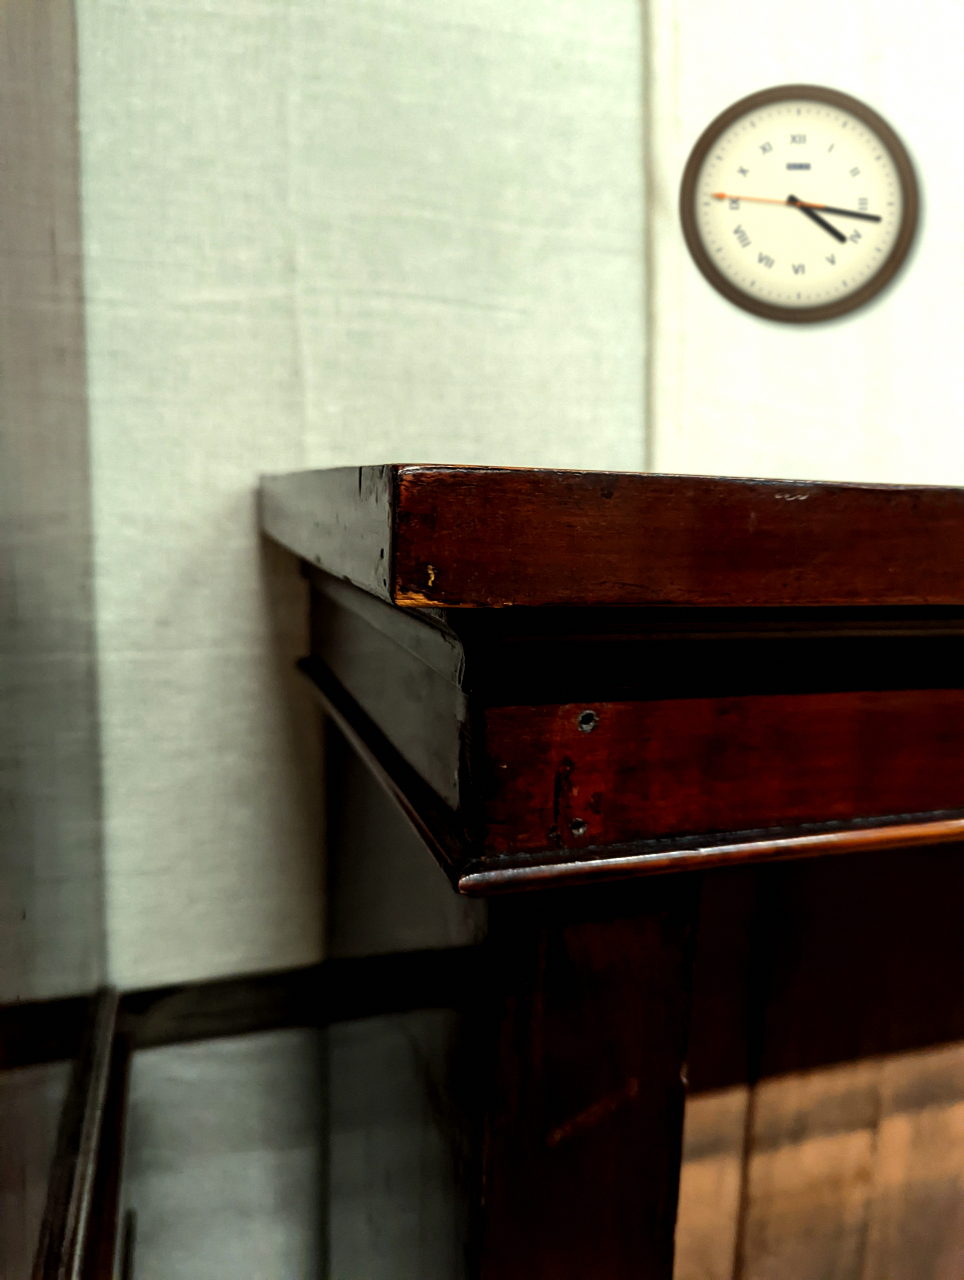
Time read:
4:16:46
